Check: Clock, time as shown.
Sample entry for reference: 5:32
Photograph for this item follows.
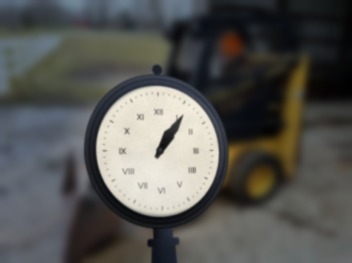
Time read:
1:06
